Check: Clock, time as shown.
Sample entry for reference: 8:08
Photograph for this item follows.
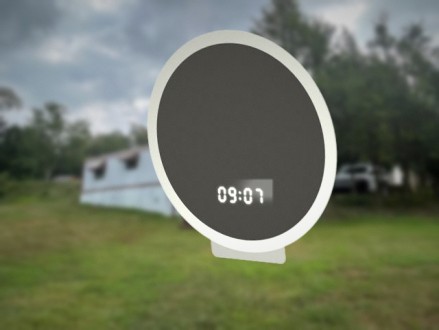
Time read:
9:07
